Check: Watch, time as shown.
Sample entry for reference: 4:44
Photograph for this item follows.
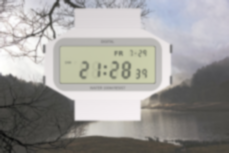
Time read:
21:28
